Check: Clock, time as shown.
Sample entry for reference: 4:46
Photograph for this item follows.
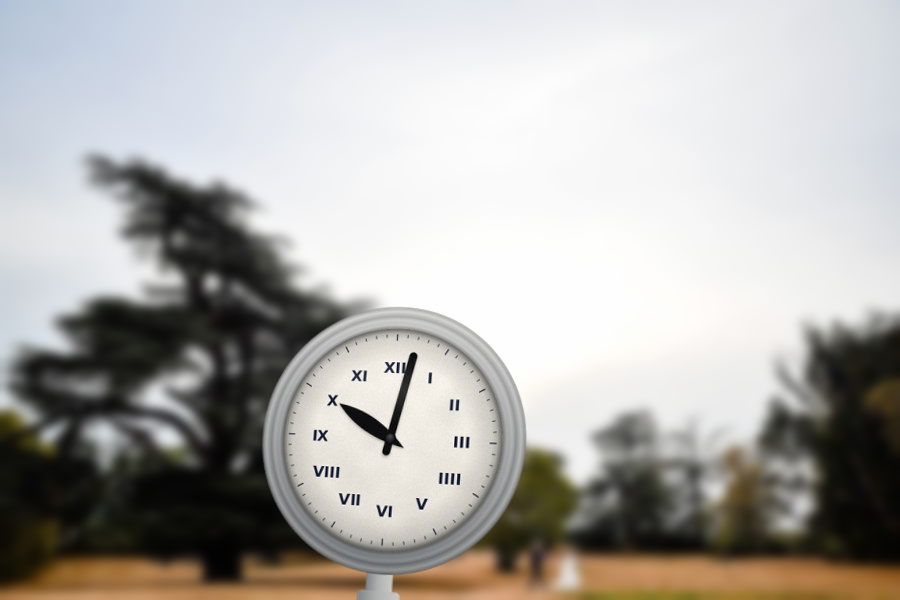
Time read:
10:02
